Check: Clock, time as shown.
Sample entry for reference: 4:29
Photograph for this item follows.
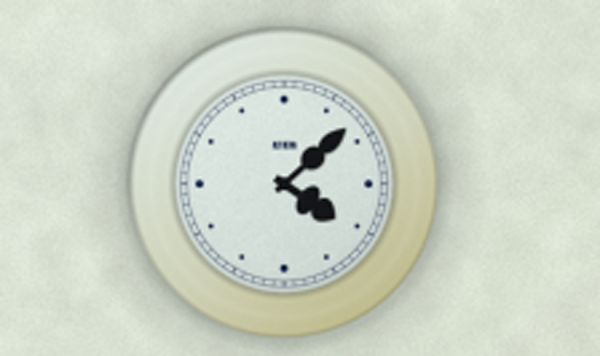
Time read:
4:08
